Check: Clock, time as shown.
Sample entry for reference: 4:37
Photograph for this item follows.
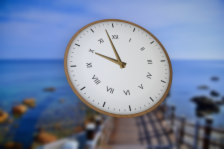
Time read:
9:58
